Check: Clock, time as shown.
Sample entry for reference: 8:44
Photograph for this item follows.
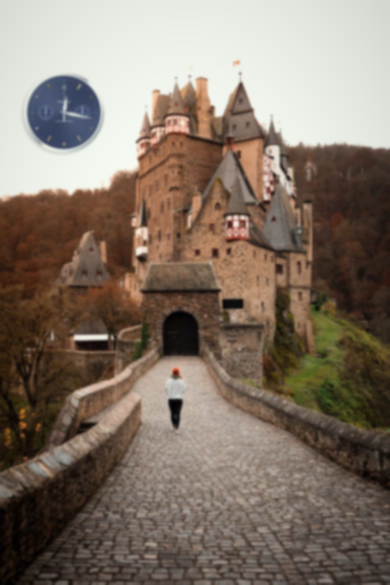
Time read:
12:17
